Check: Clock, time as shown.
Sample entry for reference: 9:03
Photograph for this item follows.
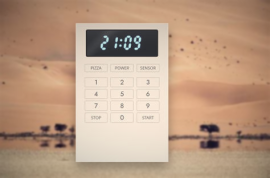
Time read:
21:09
